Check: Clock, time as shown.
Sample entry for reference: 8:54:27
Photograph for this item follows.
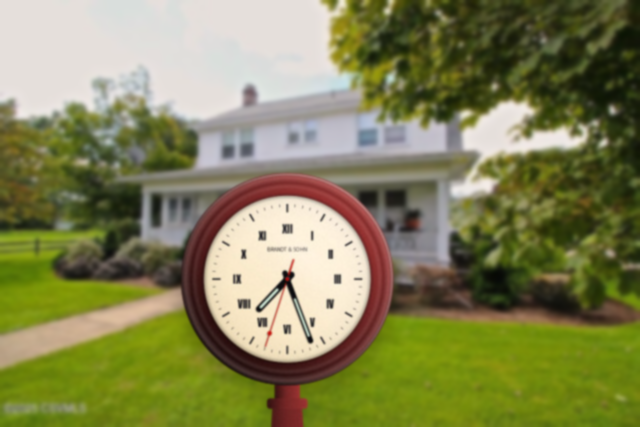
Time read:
7:26:33
